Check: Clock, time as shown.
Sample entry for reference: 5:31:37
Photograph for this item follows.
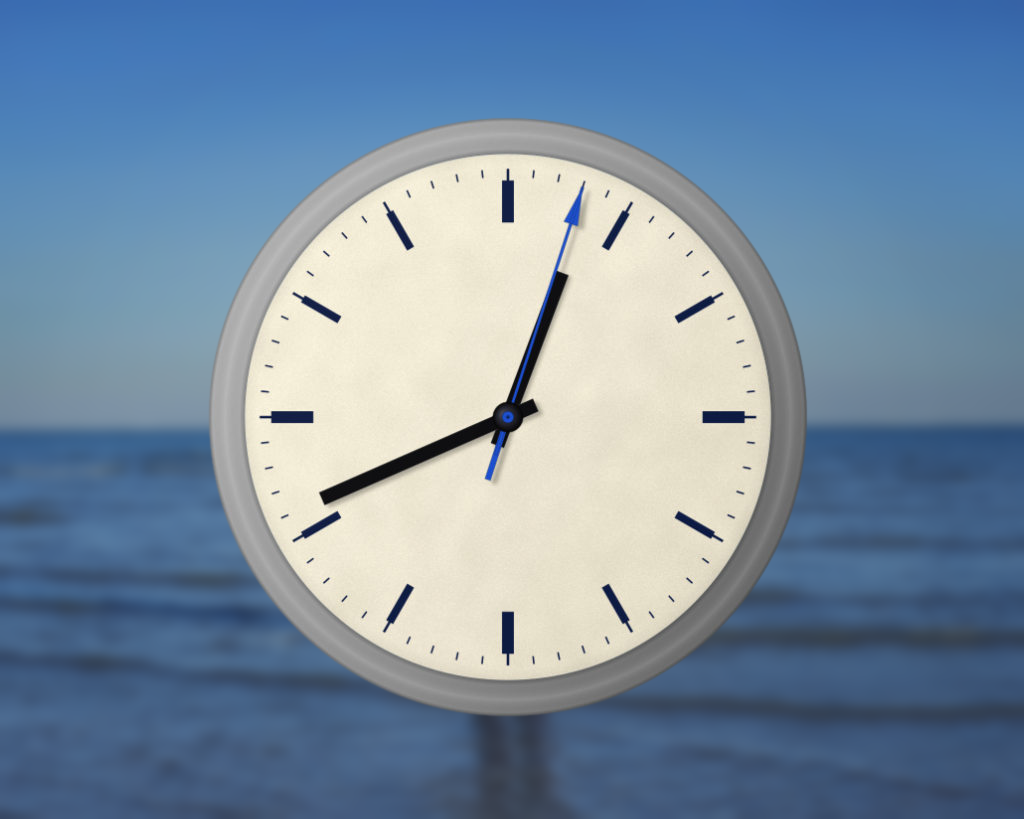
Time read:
12:41:03
